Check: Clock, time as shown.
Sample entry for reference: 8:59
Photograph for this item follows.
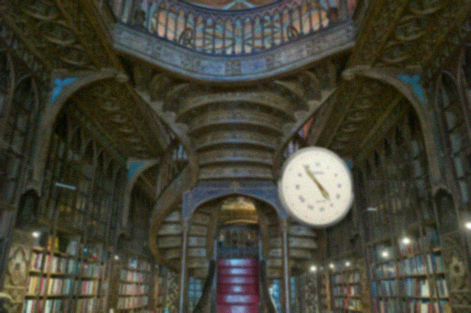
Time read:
4:54
